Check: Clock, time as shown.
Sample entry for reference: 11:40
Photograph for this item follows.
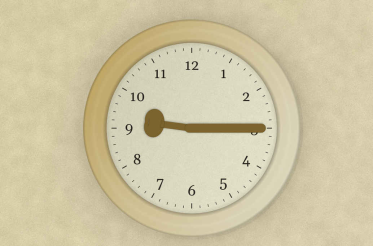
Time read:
9:15
